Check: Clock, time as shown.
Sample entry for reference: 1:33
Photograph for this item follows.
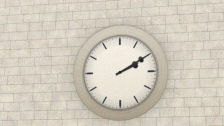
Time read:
2:10
